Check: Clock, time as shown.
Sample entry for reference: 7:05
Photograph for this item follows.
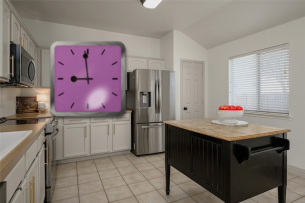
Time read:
8:59
